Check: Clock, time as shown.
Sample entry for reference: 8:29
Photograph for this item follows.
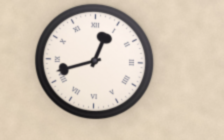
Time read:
12:42
